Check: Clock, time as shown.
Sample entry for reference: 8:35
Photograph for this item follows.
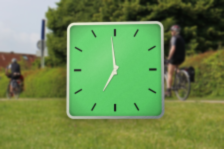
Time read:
6:59
